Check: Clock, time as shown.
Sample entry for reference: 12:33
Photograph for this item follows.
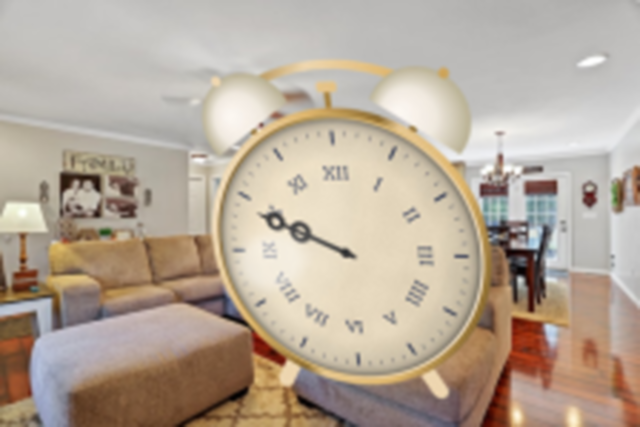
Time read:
9:49
